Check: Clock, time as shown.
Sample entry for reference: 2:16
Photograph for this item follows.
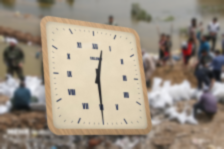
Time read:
12:30
